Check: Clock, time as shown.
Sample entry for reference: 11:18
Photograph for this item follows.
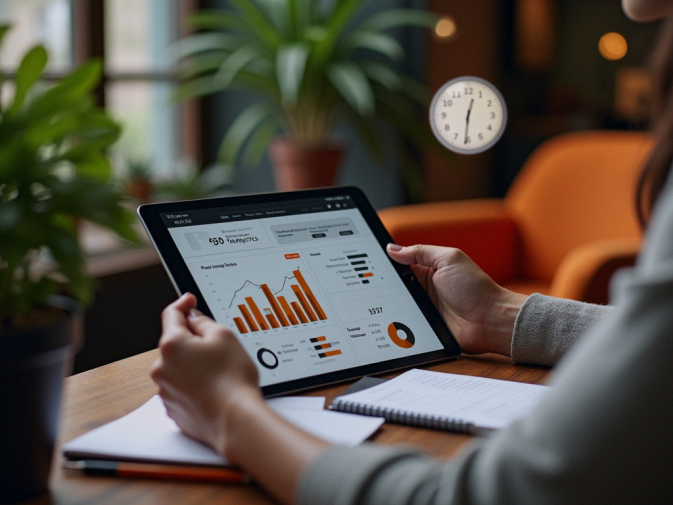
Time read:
12:31
